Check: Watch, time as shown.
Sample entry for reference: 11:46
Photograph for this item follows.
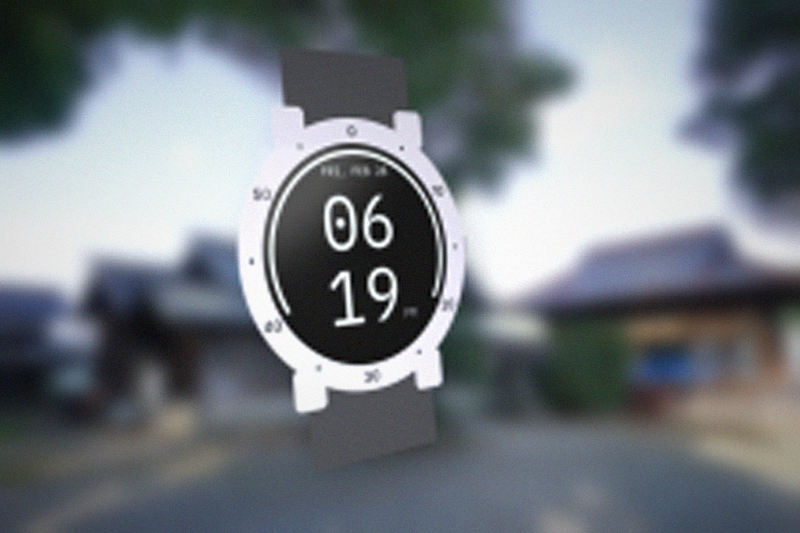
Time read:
6:19
